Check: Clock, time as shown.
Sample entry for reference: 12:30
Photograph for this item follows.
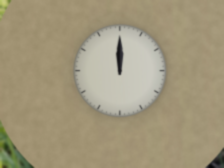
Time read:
12:00
